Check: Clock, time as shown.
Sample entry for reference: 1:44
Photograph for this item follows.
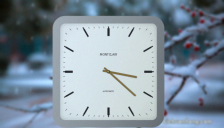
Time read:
3:22
